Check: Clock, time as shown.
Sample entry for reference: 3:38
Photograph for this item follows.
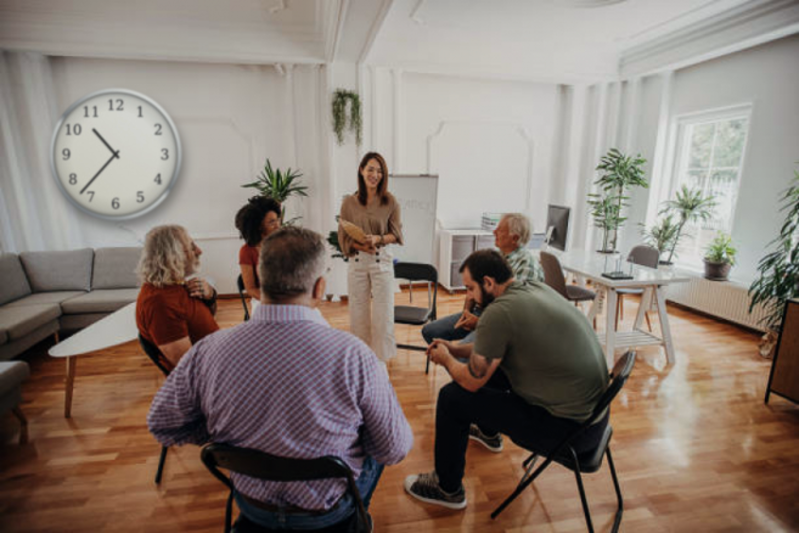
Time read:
10:37
